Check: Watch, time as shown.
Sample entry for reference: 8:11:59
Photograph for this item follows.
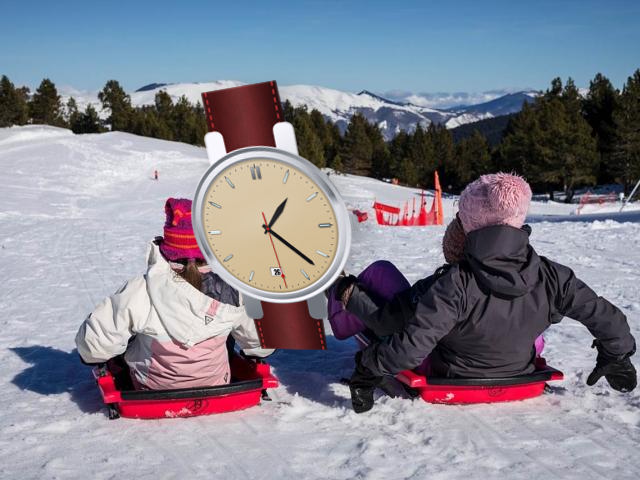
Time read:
1:22:29
